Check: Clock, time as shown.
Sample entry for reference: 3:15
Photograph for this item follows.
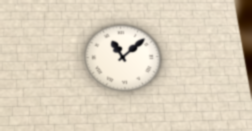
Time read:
11:08
